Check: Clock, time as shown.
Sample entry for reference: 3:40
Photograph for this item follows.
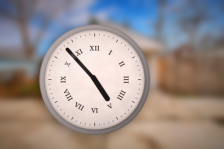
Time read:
4:53
